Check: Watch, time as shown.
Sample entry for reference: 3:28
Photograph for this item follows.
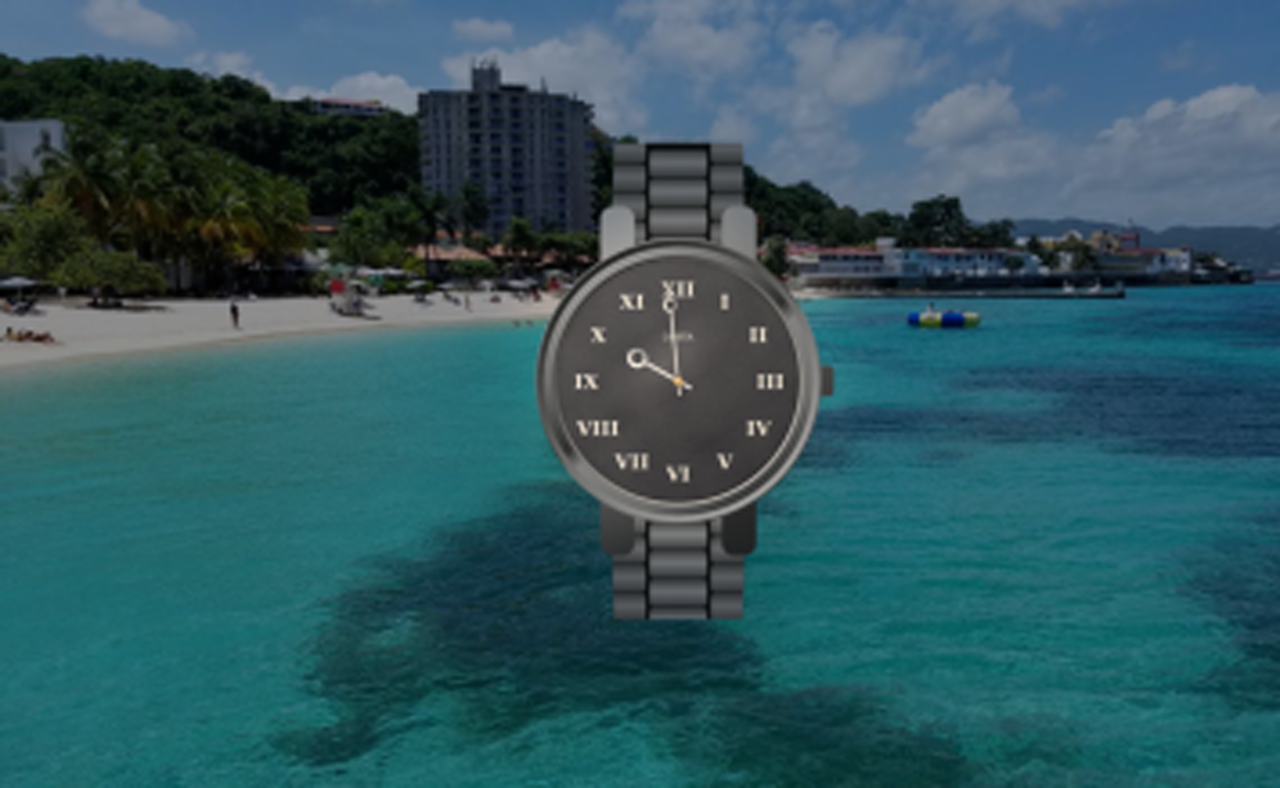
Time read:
9:59
